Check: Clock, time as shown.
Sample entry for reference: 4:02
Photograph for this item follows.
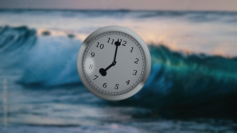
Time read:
6:58
